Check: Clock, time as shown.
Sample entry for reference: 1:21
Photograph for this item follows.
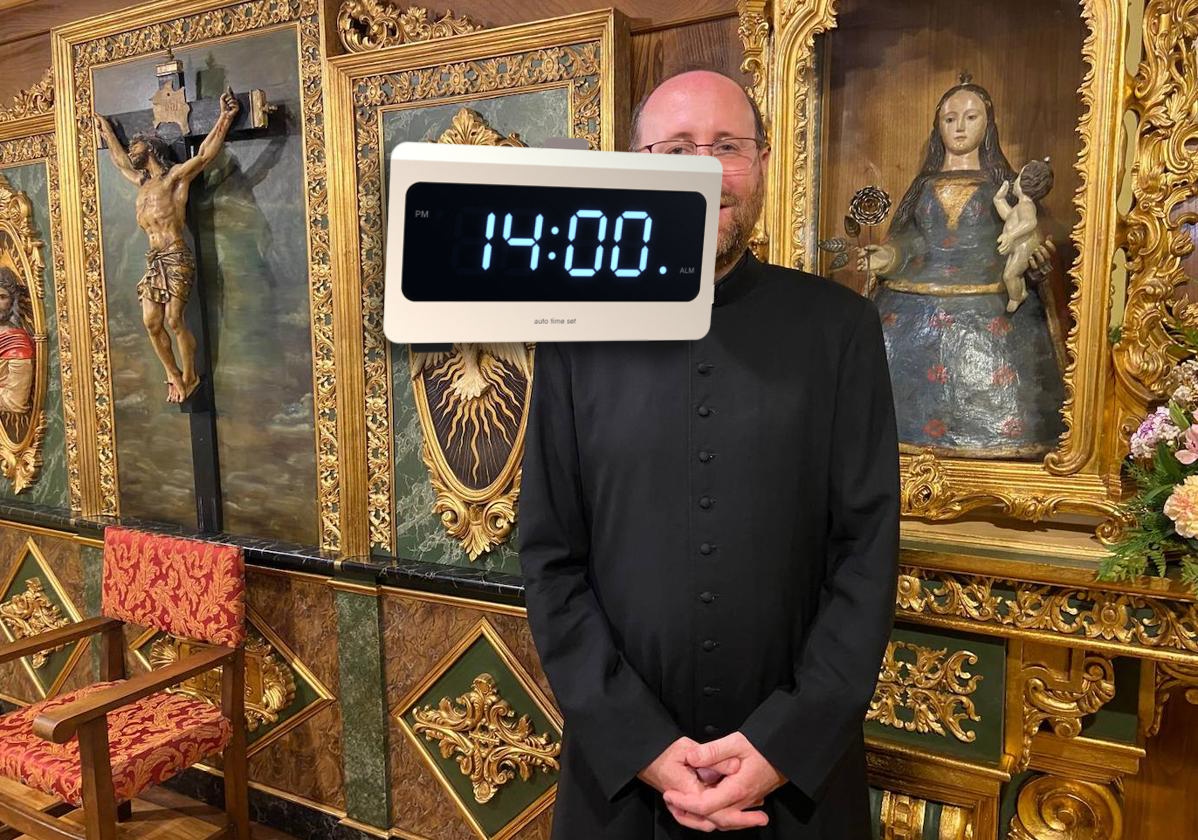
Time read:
14:00
